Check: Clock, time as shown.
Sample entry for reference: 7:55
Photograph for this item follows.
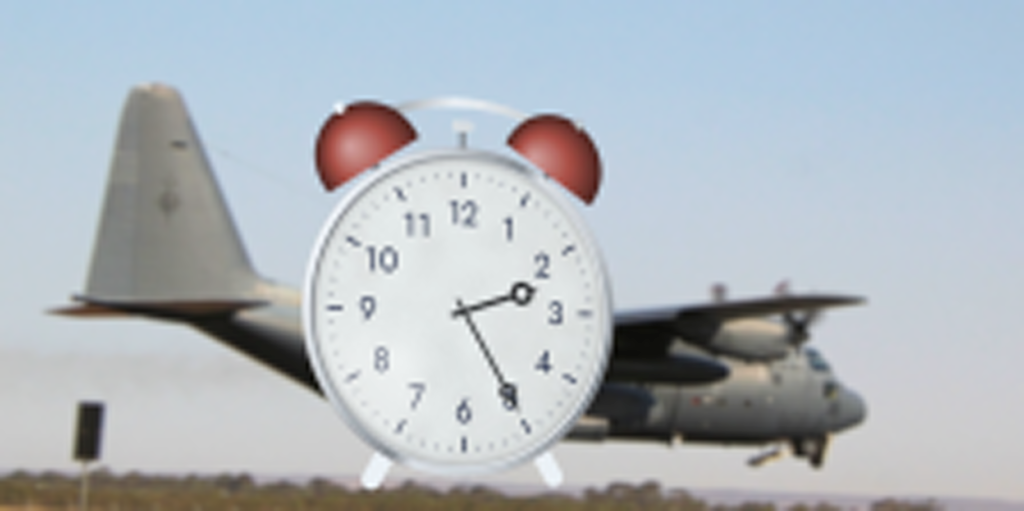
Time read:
2:25
